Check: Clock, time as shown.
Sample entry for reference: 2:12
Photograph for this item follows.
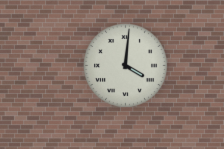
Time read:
4:01
